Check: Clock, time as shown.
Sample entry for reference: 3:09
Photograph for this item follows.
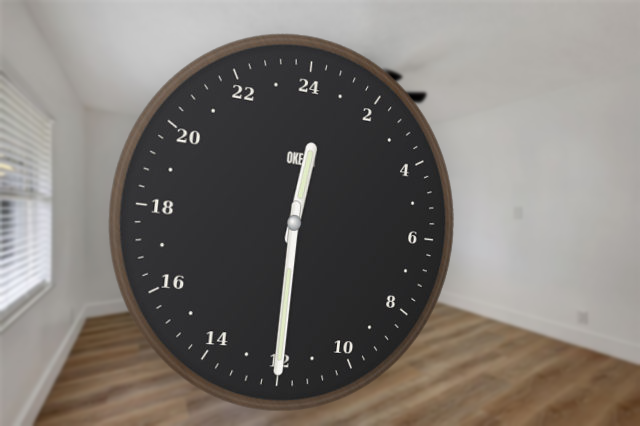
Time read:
0:30
